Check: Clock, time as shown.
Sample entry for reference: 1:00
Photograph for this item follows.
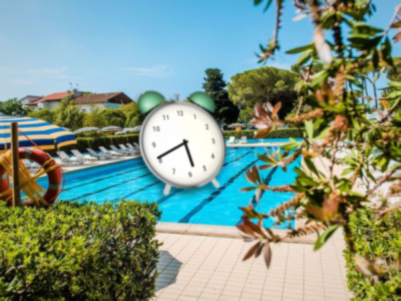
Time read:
5:41
